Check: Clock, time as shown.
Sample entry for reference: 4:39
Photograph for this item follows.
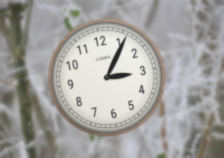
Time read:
3:06
